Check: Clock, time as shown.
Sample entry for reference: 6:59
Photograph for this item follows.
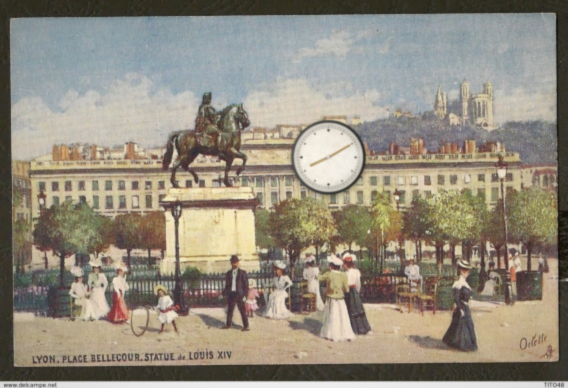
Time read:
8:10
